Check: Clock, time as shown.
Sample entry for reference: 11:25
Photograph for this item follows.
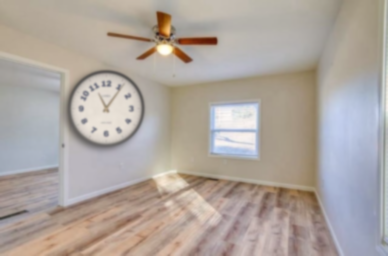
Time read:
11:06
